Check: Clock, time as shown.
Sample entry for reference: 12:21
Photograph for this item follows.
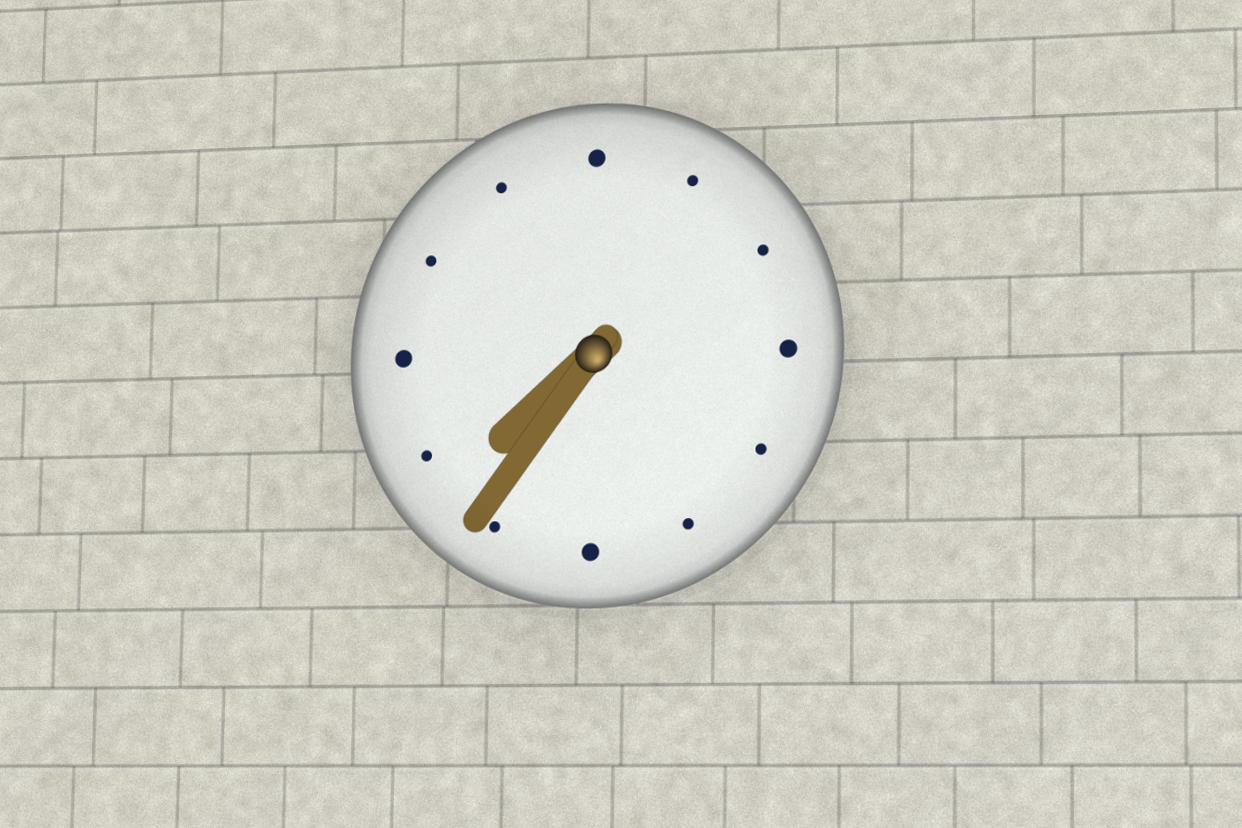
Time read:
7:36
